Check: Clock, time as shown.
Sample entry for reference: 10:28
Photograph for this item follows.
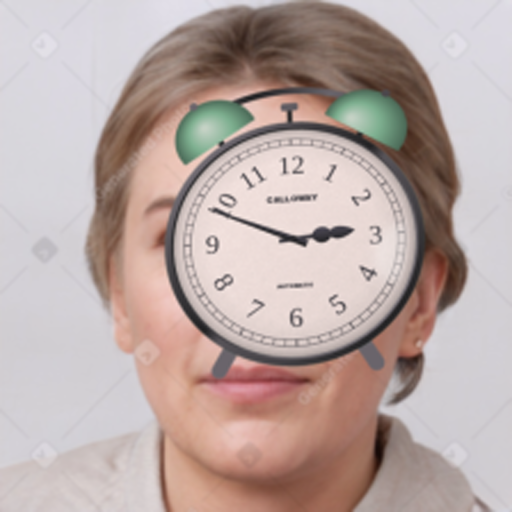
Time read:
2:49
